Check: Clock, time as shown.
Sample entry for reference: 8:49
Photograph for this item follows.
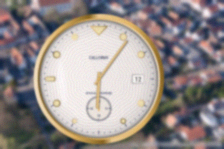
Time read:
6:06
